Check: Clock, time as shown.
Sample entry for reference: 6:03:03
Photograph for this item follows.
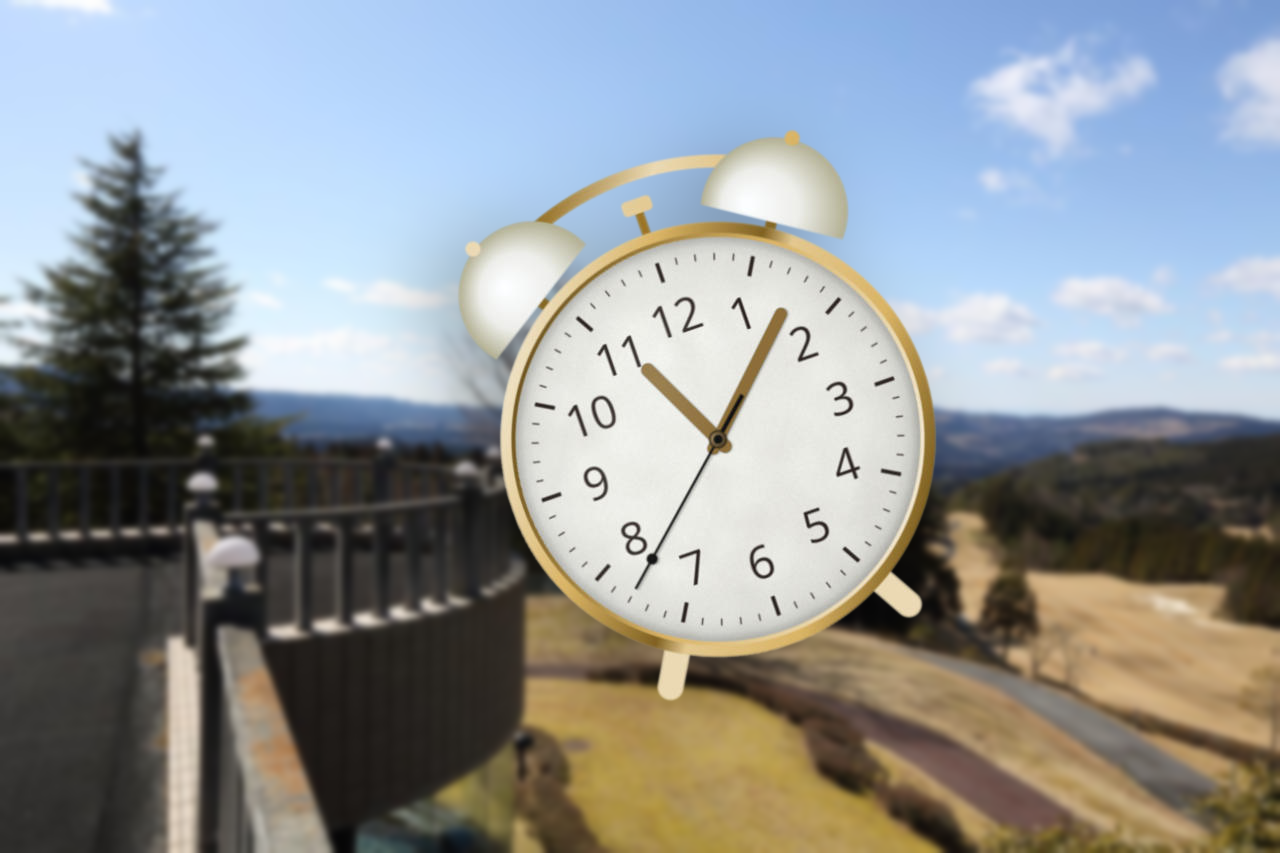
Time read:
11:07:38
